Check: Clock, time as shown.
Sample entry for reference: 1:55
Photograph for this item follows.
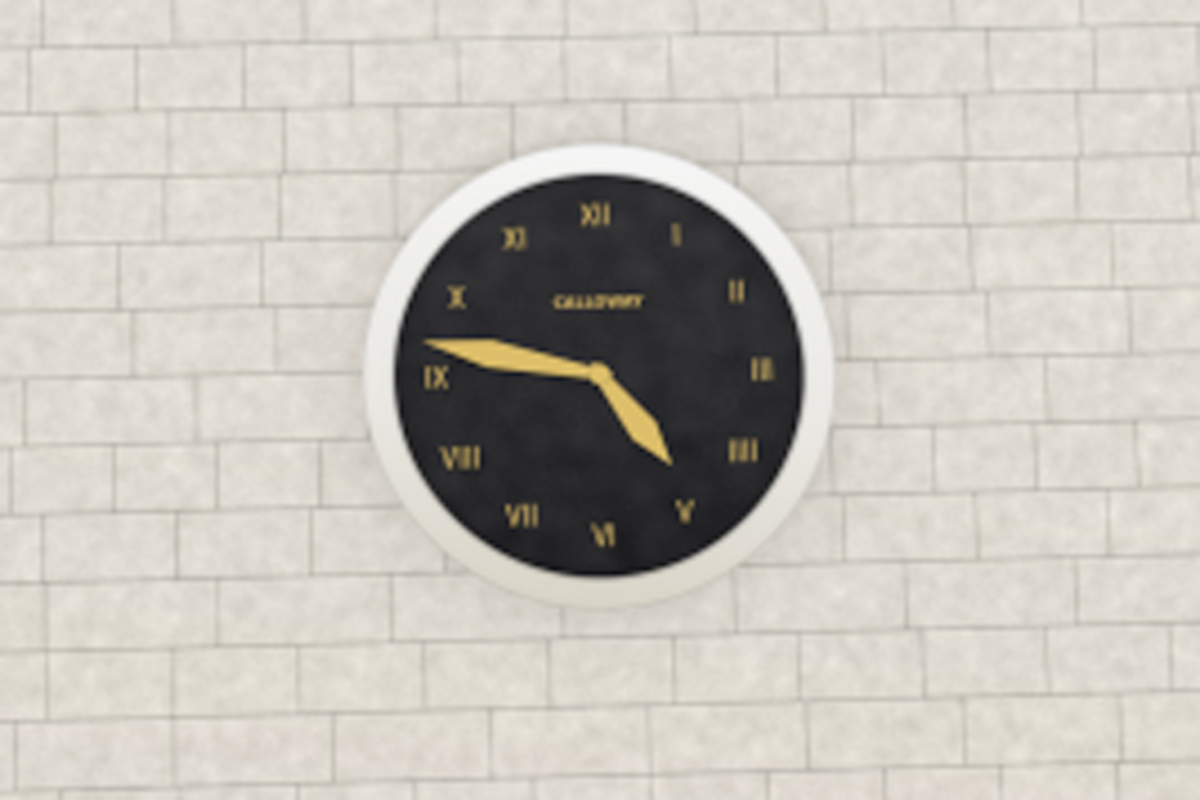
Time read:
4:47
